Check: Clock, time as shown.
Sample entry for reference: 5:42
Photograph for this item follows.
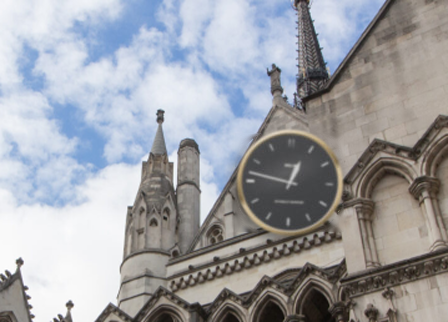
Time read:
12:47
